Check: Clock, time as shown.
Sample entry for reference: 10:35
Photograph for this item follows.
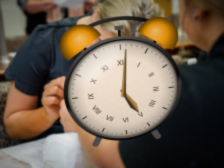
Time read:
5:01
